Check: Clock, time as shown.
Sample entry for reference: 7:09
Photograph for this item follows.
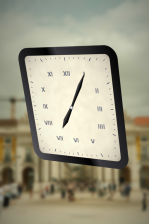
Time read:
7:05
